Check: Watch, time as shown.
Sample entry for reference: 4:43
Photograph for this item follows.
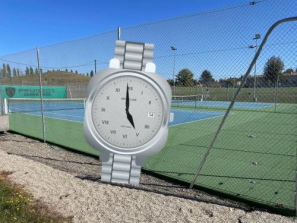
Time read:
4:59
